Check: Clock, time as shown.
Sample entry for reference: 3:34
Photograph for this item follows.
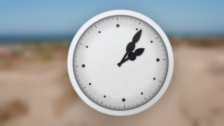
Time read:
2:06
